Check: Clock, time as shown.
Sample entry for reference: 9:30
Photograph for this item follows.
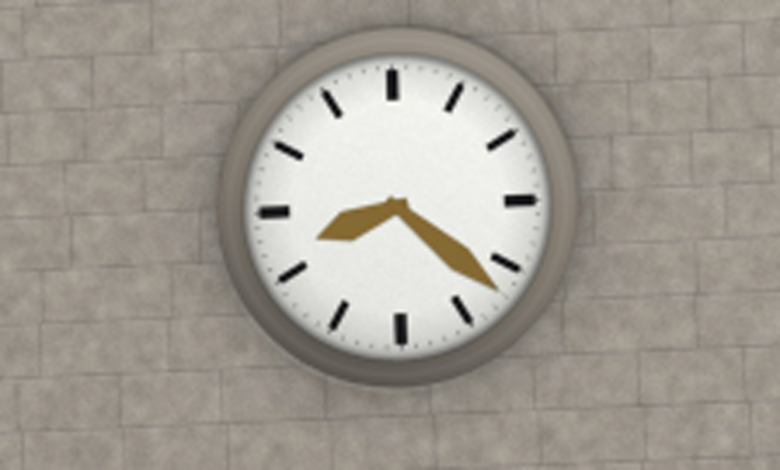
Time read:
8:22
